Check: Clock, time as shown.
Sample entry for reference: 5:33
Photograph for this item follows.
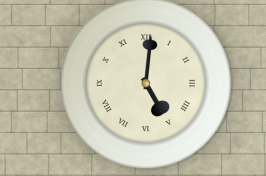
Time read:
5:01
